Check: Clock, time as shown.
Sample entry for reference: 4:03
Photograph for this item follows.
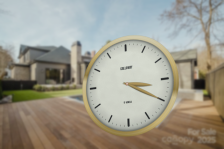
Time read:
3:20
